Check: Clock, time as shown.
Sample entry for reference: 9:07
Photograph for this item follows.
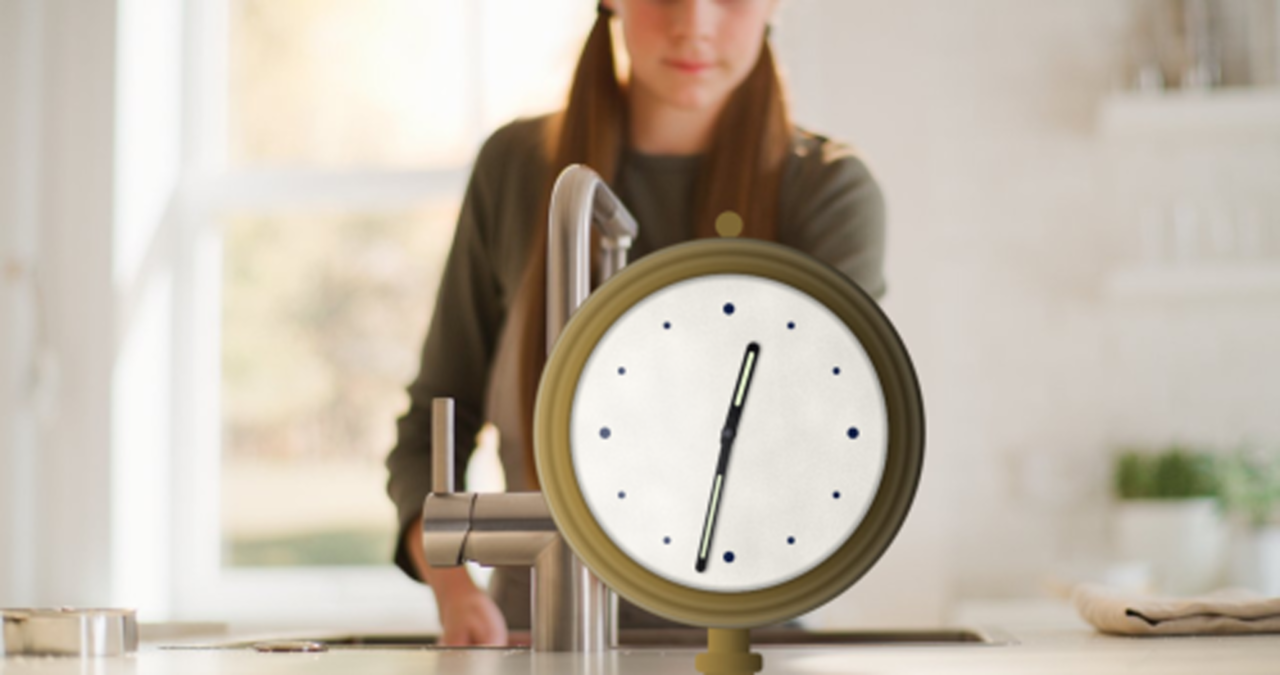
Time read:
12:32
